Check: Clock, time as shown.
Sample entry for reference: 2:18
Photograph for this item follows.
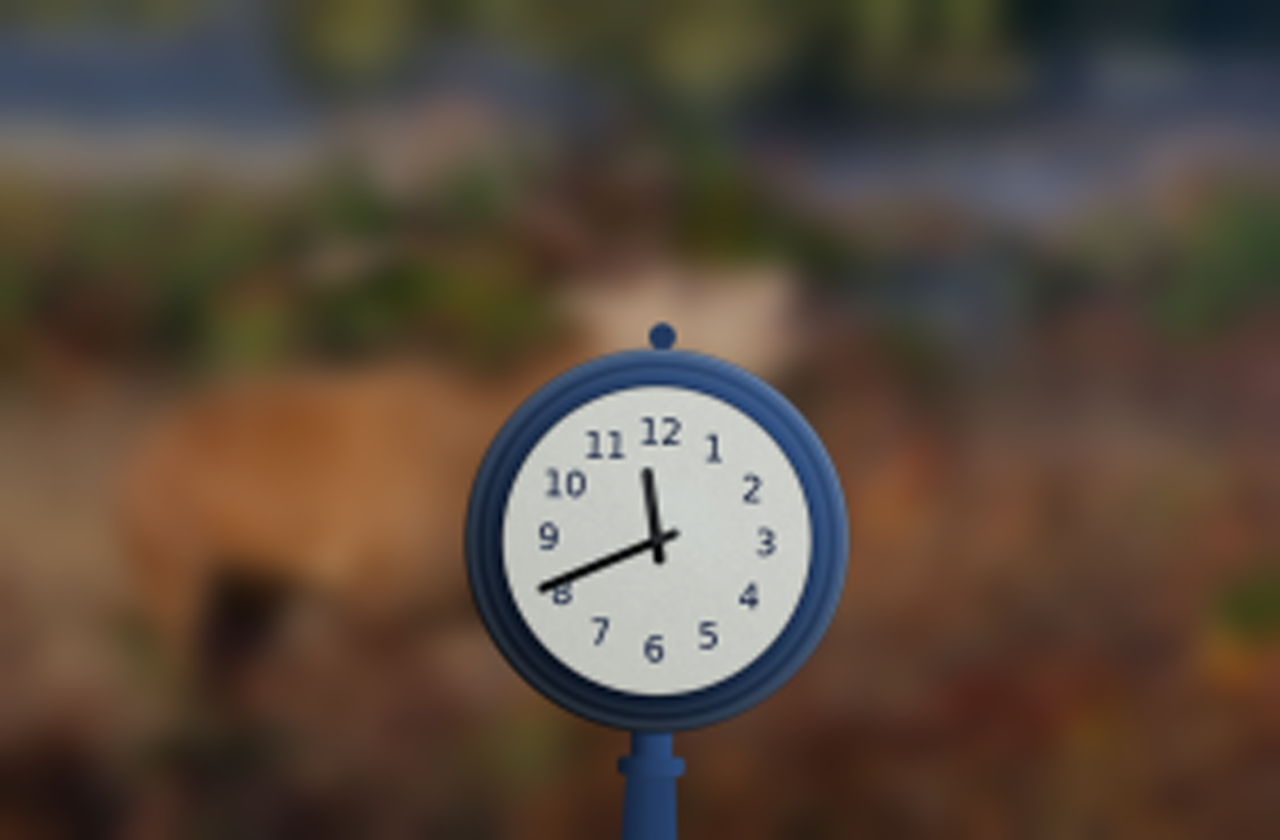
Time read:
11:41
